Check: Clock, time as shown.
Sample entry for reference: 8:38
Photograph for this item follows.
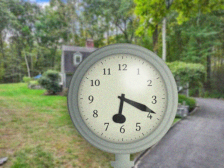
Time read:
6:19
